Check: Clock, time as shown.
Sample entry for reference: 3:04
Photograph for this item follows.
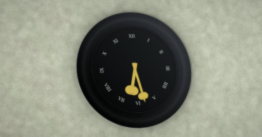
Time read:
6:28
